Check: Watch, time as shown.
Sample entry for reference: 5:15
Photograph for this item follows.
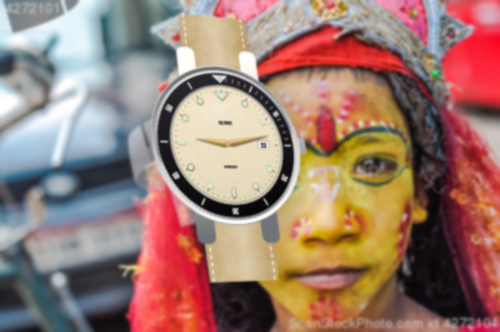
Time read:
9:13
